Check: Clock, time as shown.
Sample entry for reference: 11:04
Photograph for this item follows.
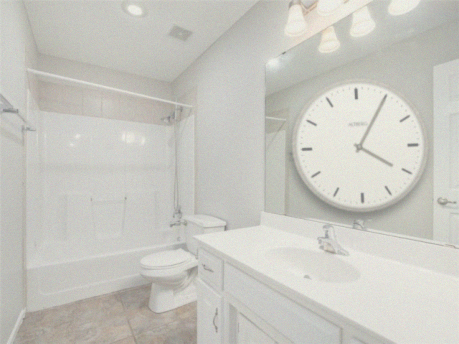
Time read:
4:05
